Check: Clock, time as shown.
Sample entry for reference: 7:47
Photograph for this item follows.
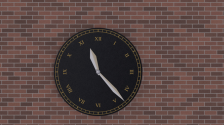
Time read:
11:23
